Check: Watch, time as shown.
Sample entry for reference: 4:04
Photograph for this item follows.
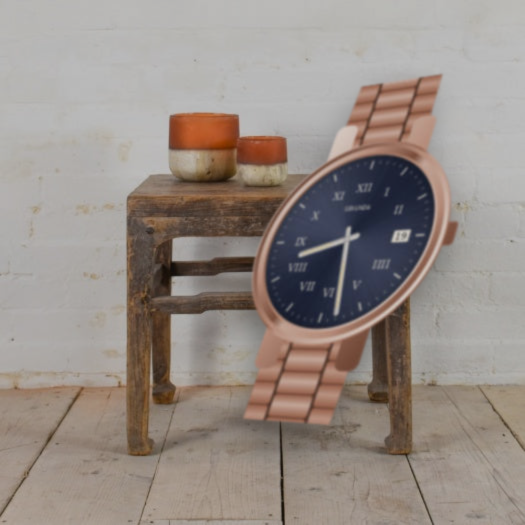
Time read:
8:28
